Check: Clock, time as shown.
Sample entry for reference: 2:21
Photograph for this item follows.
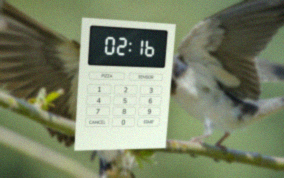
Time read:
2:16
